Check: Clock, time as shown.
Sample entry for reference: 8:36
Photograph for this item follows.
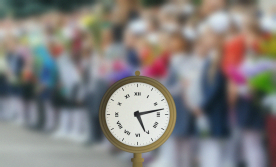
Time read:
5:13
